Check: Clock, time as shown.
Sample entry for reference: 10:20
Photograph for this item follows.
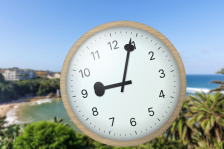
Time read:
9:04
